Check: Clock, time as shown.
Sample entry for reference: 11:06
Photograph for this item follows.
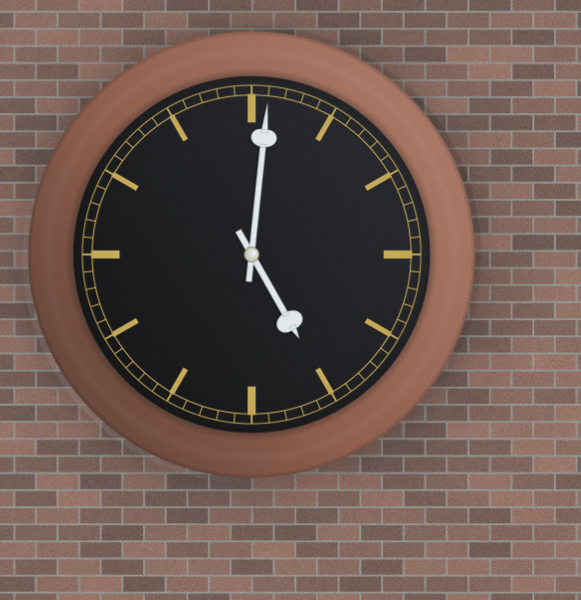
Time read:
5:01
